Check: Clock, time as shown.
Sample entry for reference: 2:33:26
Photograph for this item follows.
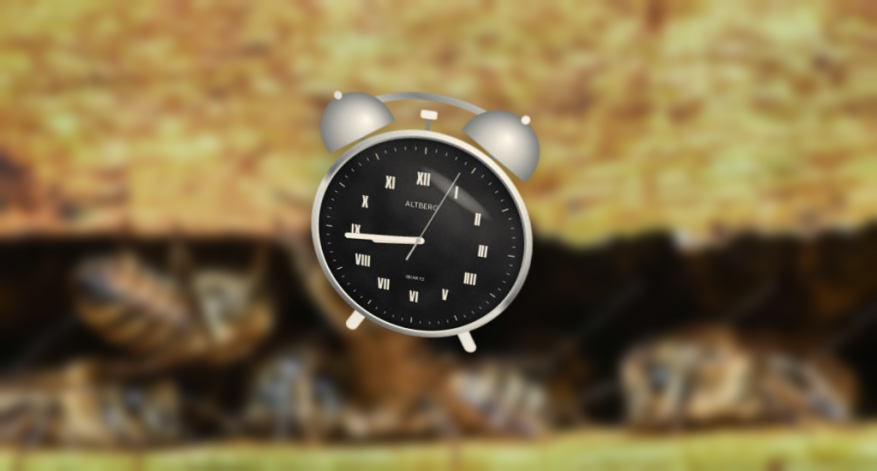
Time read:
8:44:04
